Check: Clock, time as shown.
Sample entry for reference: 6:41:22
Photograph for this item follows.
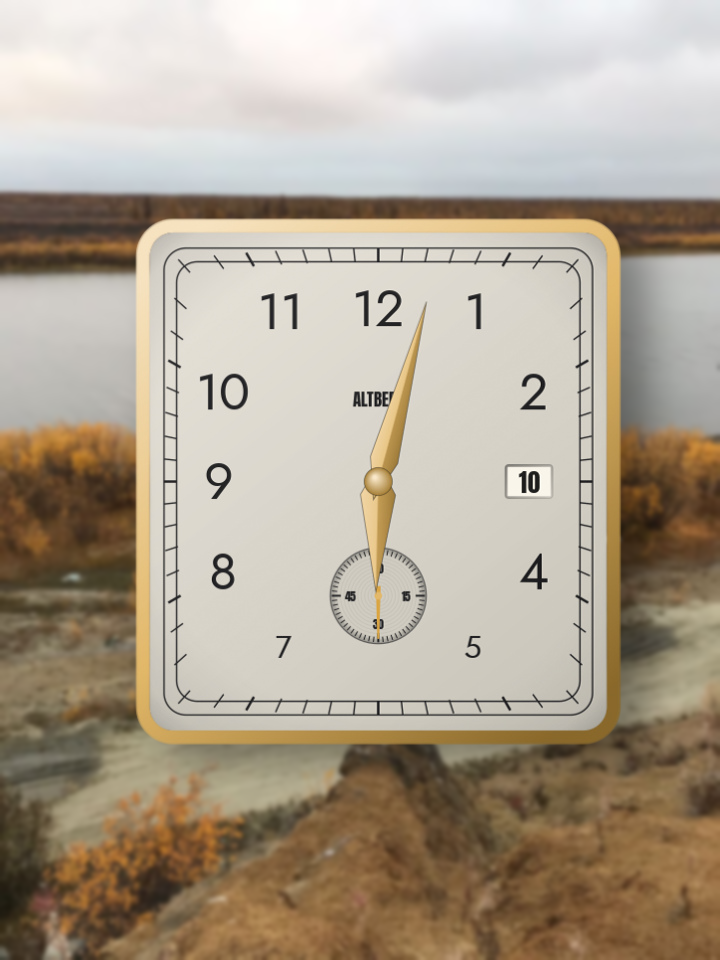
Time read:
6:02:30
